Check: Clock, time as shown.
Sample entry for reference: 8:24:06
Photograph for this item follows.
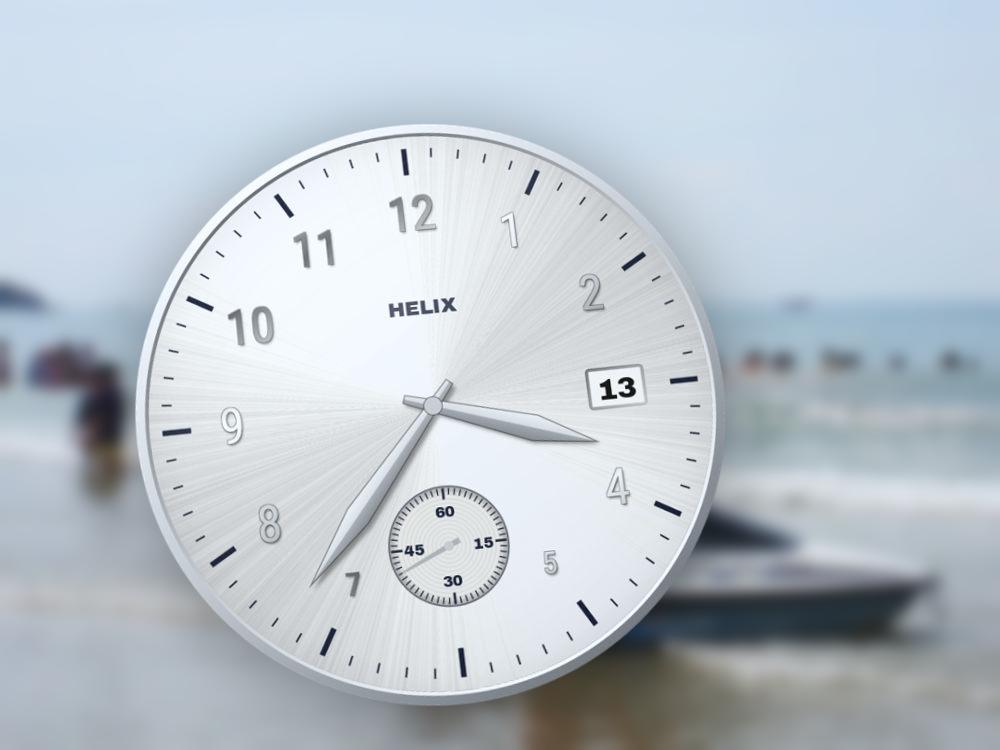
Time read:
3:36:41
